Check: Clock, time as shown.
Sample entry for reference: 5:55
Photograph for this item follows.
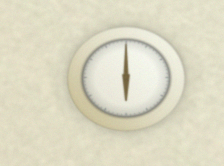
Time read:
6:00
